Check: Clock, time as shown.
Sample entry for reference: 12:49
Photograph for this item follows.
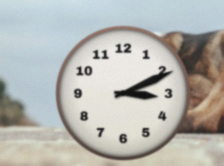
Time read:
3:11
